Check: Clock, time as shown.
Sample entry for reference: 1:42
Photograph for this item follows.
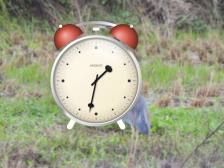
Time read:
1:32
